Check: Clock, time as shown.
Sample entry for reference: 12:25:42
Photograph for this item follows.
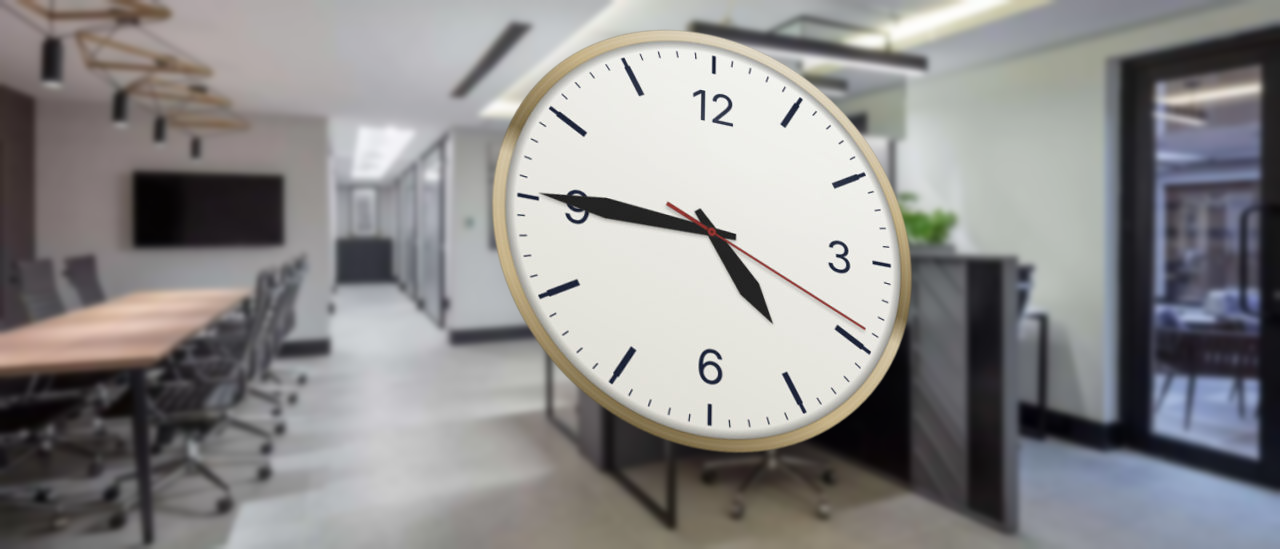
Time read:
4:45:19
